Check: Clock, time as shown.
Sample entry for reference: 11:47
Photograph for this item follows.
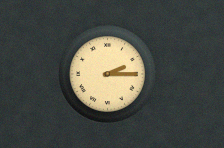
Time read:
2:15
